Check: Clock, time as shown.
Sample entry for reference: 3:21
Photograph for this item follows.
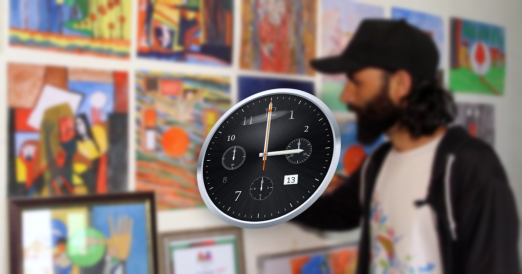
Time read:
3:00
